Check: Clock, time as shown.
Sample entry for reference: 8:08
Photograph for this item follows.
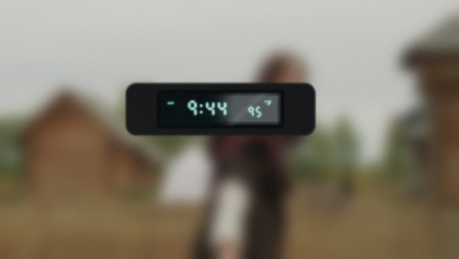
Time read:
9:44
